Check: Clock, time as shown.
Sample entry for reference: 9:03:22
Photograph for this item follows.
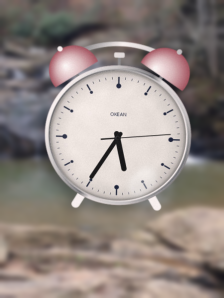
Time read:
5:35:14
